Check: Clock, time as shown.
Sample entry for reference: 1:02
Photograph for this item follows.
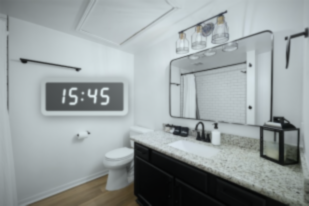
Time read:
15:45
